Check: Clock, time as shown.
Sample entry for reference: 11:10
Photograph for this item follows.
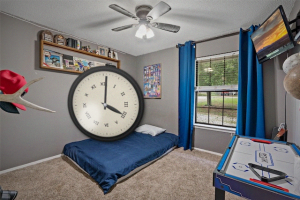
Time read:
4:01
